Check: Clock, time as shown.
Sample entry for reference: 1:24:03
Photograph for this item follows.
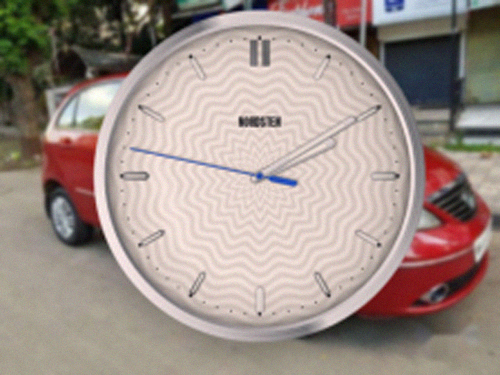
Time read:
2:09:47
